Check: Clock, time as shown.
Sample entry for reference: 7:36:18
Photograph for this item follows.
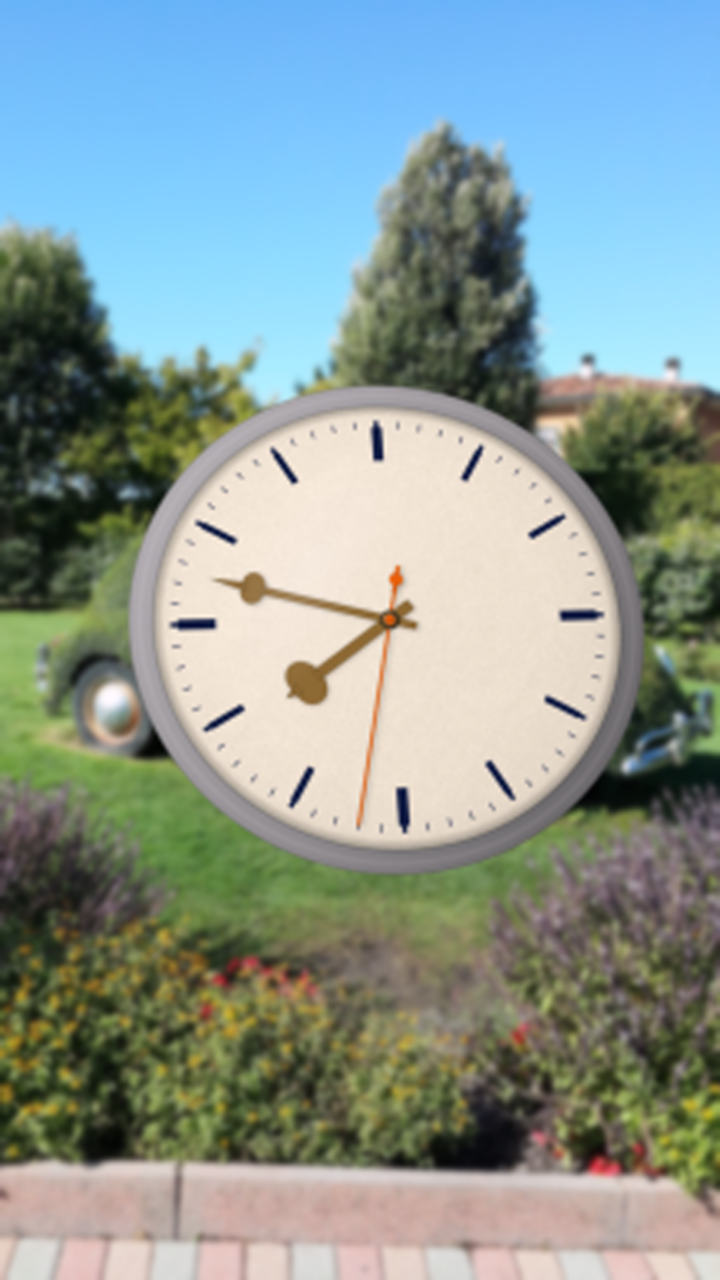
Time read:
7:47:32
